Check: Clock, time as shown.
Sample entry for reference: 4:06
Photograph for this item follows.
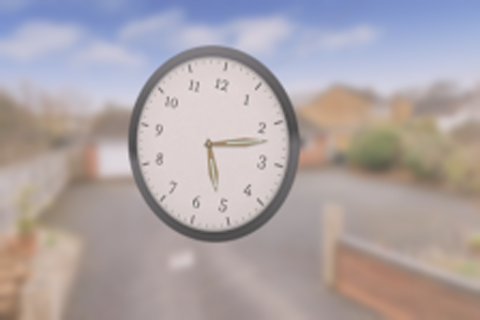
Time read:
5:12
